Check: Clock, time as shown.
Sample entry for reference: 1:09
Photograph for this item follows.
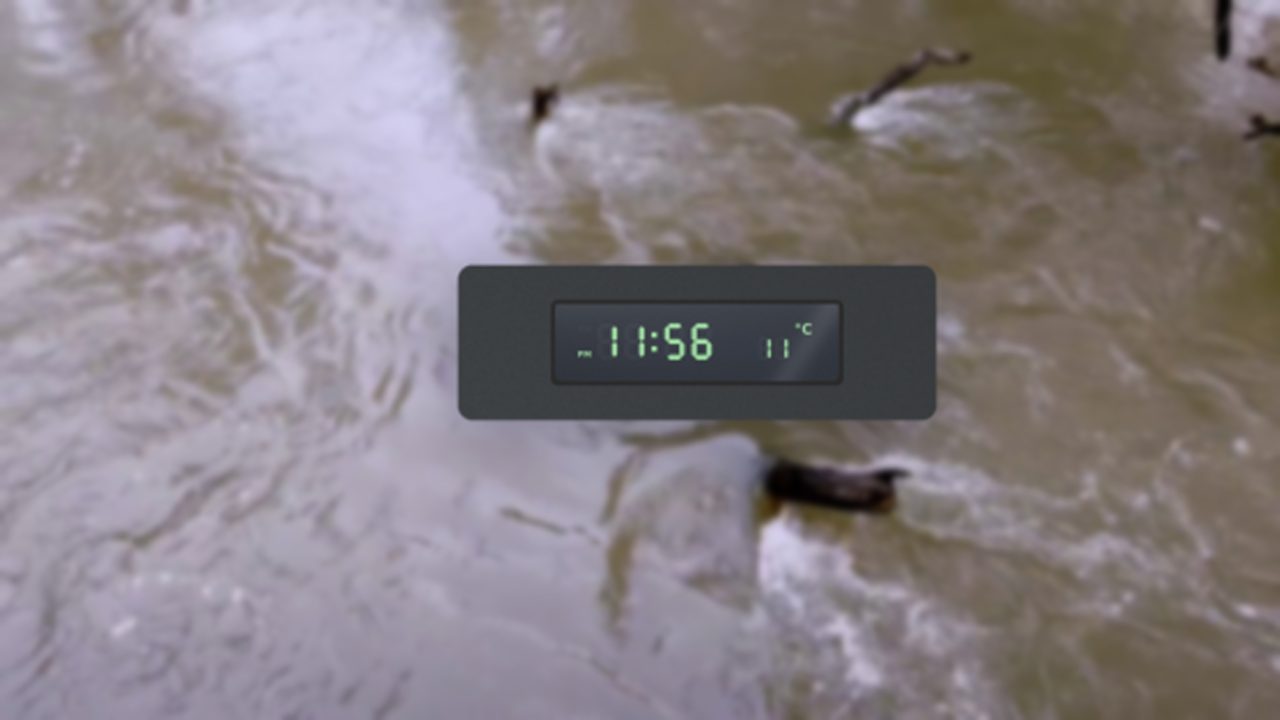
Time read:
11:56
